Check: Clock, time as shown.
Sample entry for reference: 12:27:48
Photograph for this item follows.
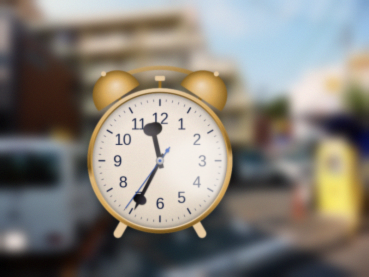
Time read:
11:34:36
